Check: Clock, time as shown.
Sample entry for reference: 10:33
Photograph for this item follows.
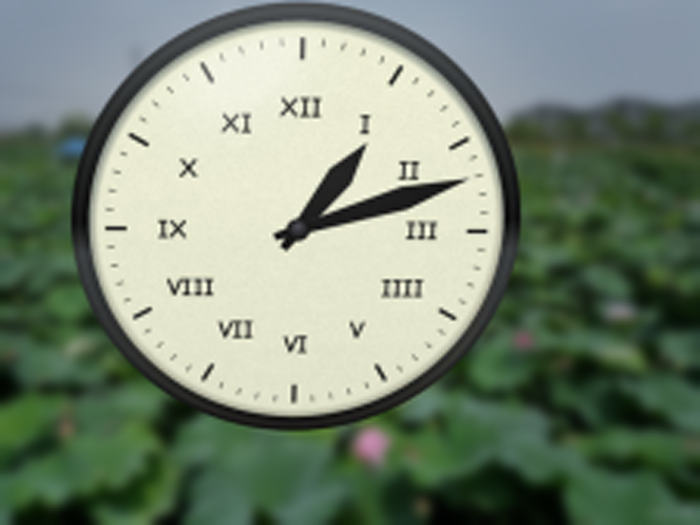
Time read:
1:12
